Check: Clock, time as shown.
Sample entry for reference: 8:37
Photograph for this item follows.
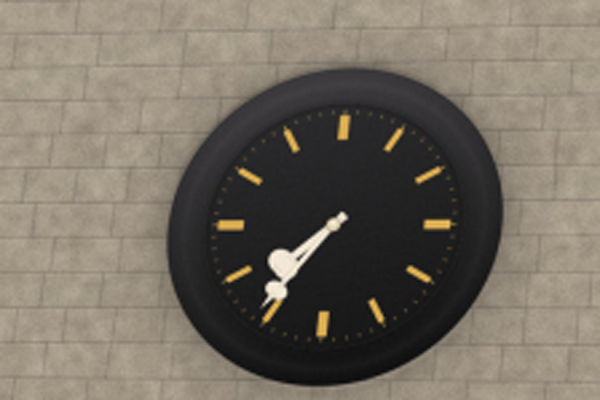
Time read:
7:36
